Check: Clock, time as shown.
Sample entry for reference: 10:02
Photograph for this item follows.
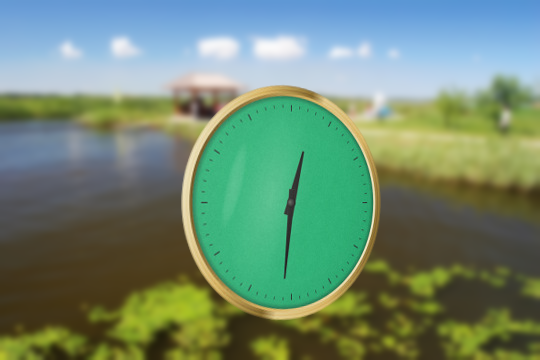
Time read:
12:31
